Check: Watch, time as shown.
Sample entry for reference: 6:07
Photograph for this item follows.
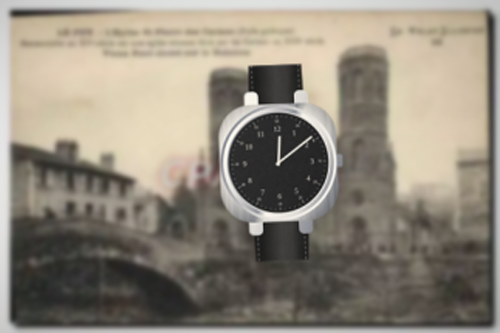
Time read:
12:09
